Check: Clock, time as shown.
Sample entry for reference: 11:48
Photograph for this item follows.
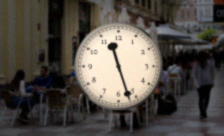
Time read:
11:27
